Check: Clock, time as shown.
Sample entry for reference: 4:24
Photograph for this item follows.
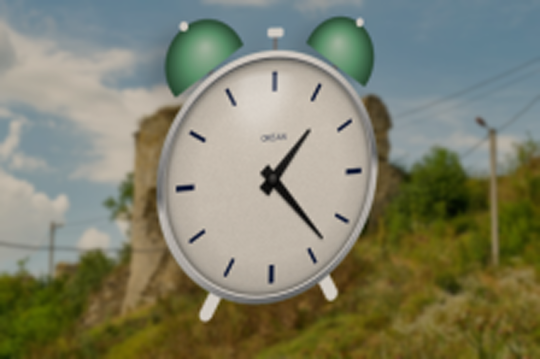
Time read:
1:23
